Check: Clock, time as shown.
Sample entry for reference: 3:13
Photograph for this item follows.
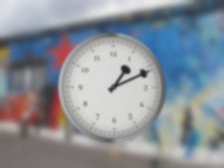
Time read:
1:11
